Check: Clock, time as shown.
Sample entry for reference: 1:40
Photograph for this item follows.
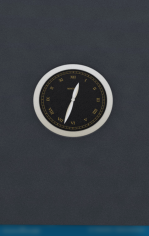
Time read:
12:33
